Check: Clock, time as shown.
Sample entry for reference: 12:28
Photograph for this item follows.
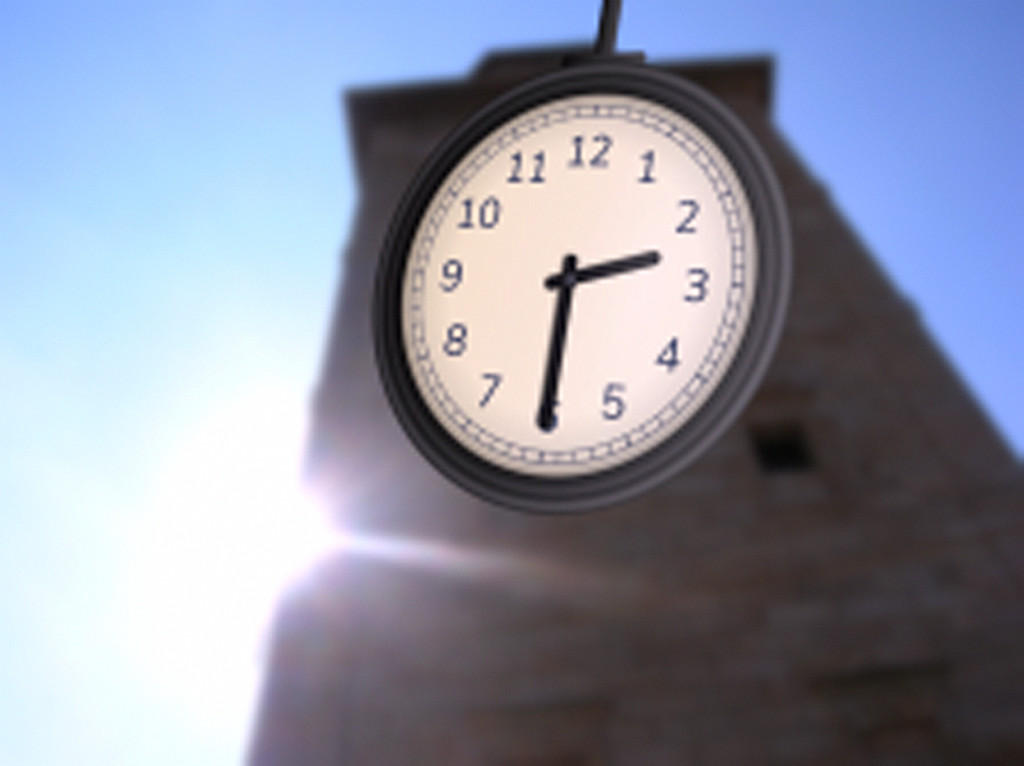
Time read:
2:30
